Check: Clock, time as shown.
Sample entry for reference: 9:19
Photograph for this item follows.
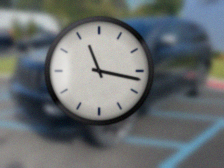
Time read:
11:17
